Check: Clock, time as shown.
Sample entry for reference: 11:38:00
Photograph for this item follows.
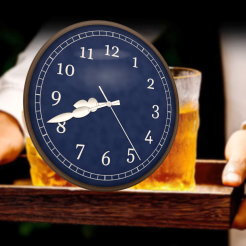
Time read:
8:41:24
